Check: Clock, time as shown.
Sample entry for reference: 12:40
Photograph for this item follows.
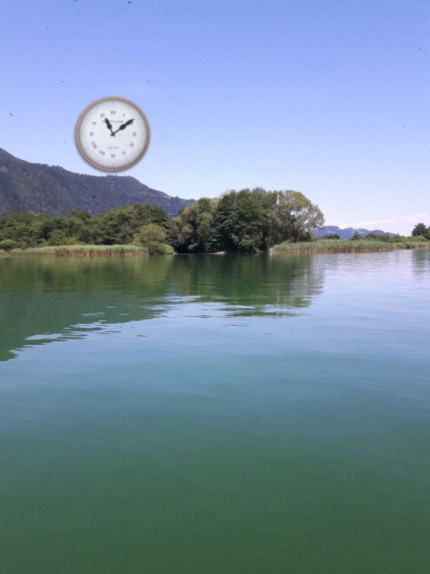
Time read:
11:09
